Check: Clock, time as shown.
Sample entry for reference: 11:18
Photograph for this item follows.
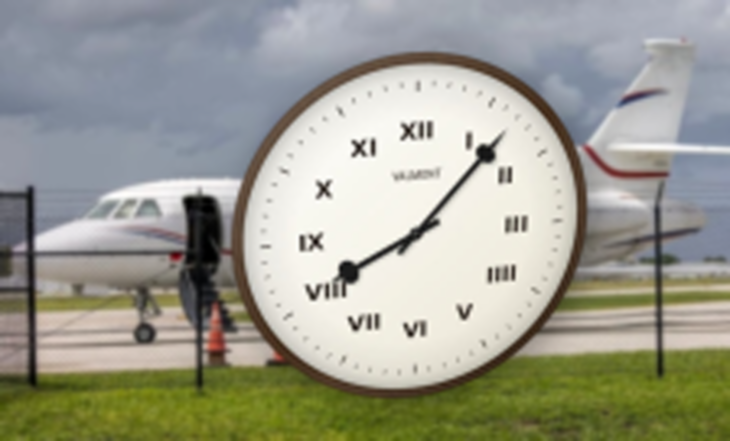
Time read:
8:07
